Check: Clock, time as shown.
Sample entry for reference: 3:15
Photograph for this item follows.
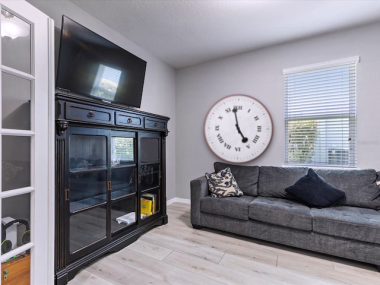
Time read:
4:58
